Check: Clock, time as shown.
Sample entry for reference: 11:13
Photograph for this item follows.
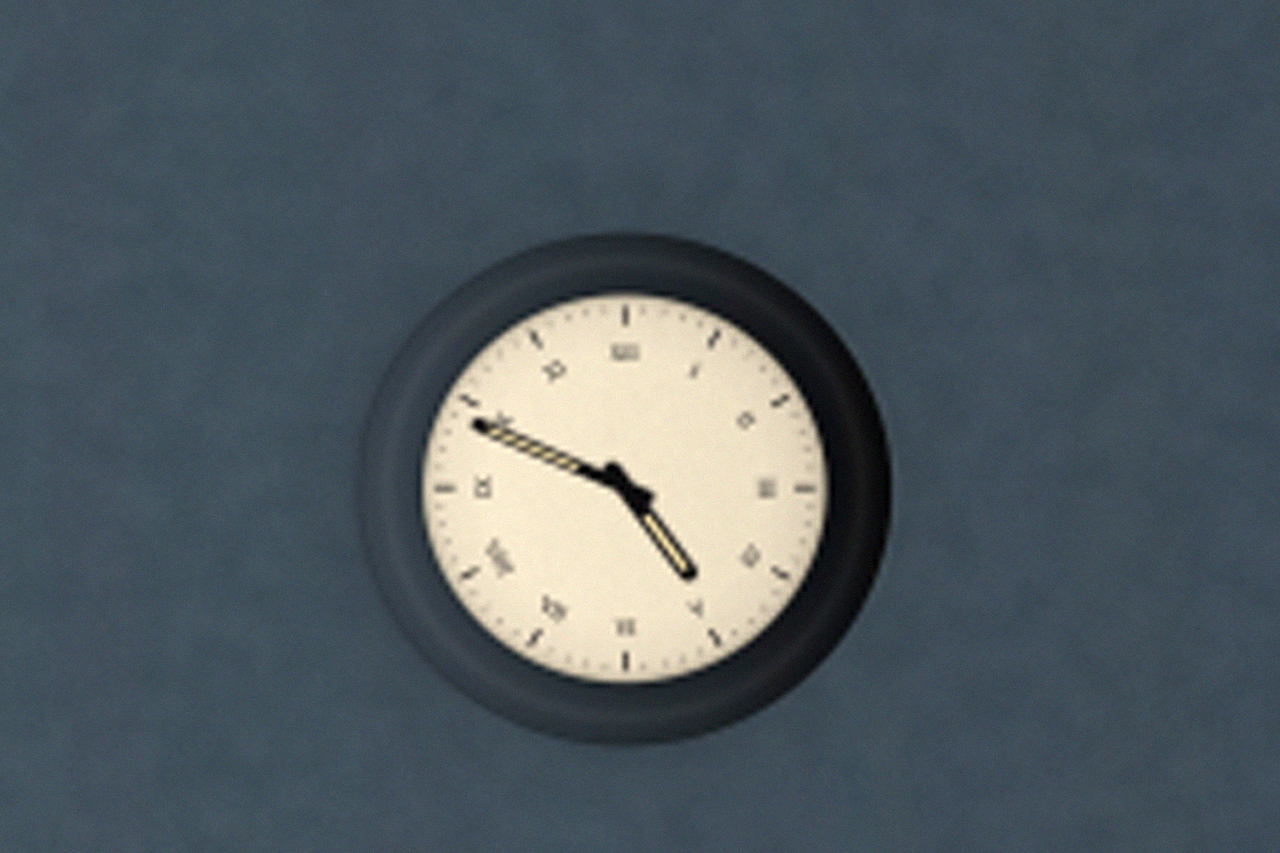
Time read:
4:49
